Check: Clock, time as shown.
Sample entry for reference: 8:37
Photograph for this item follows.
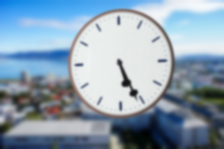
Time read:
5:26
